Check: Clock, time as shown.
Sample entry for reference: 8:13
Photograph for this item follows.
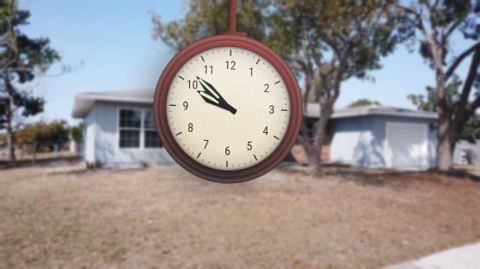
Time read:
9:52
